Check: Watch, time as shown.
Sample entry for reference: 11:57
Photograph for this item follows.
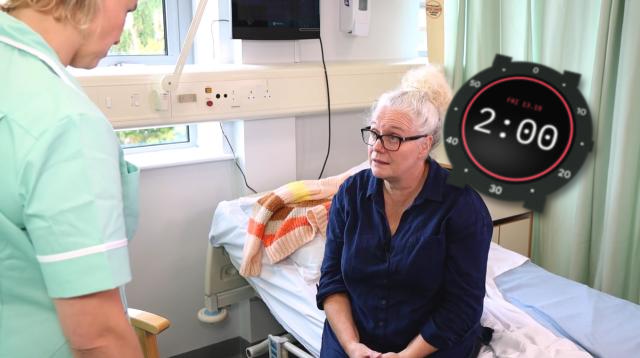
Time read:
2:00
